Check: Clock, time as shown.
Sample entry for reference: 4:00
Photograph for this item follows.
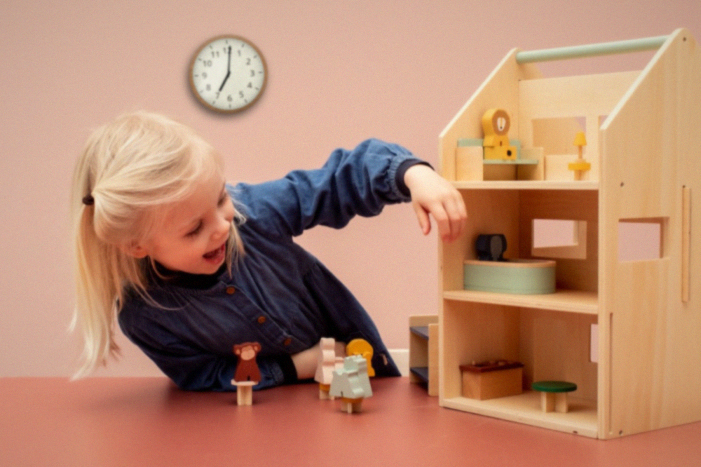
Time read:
7:01
